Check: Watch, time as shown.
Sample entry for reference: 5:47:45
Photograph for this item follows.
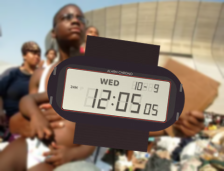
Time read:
12:05:05
